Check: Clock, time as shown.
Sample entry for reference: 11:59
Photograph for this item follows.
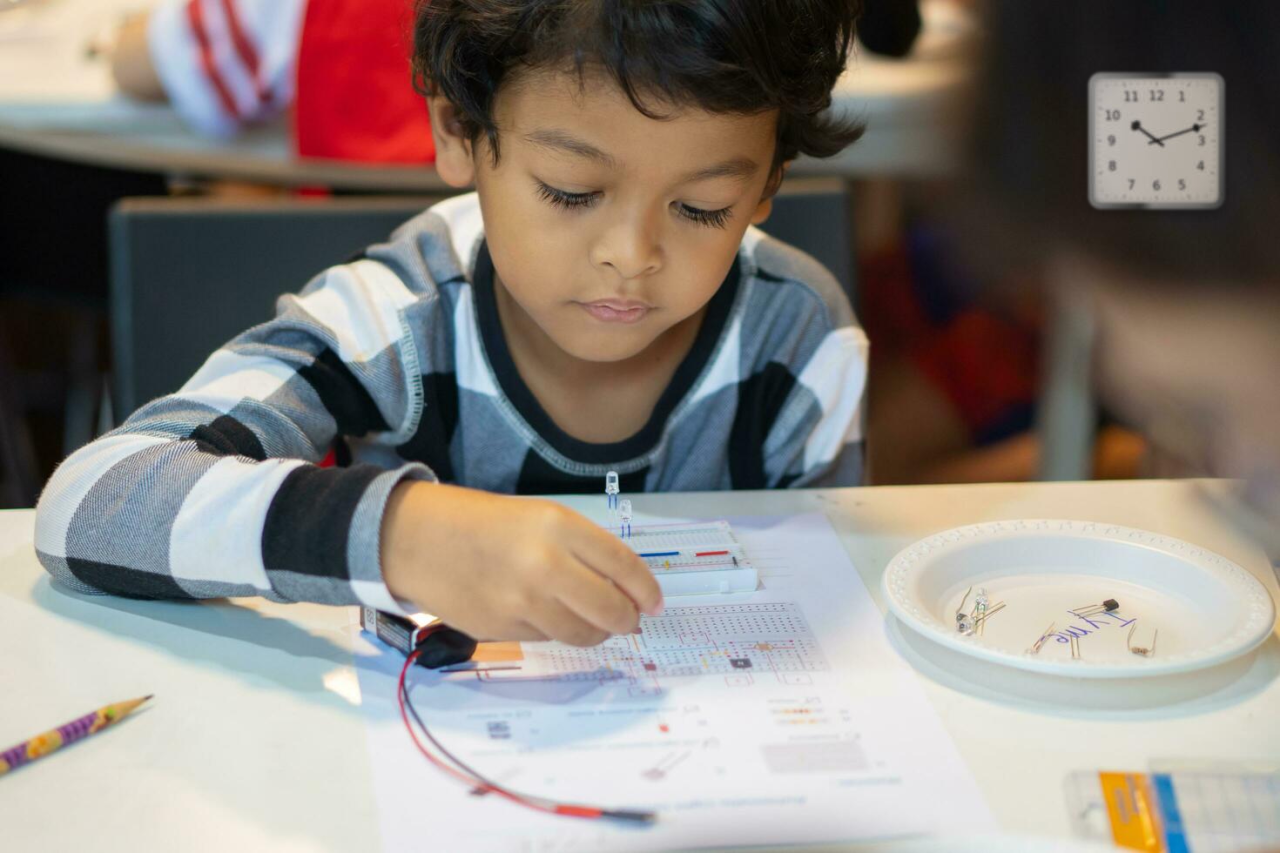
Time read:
10:12
